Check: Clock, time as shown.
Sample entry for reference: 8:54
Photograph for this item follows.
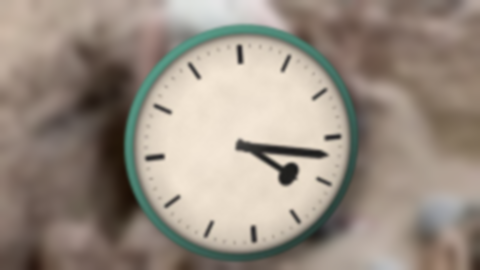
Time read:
4:17
